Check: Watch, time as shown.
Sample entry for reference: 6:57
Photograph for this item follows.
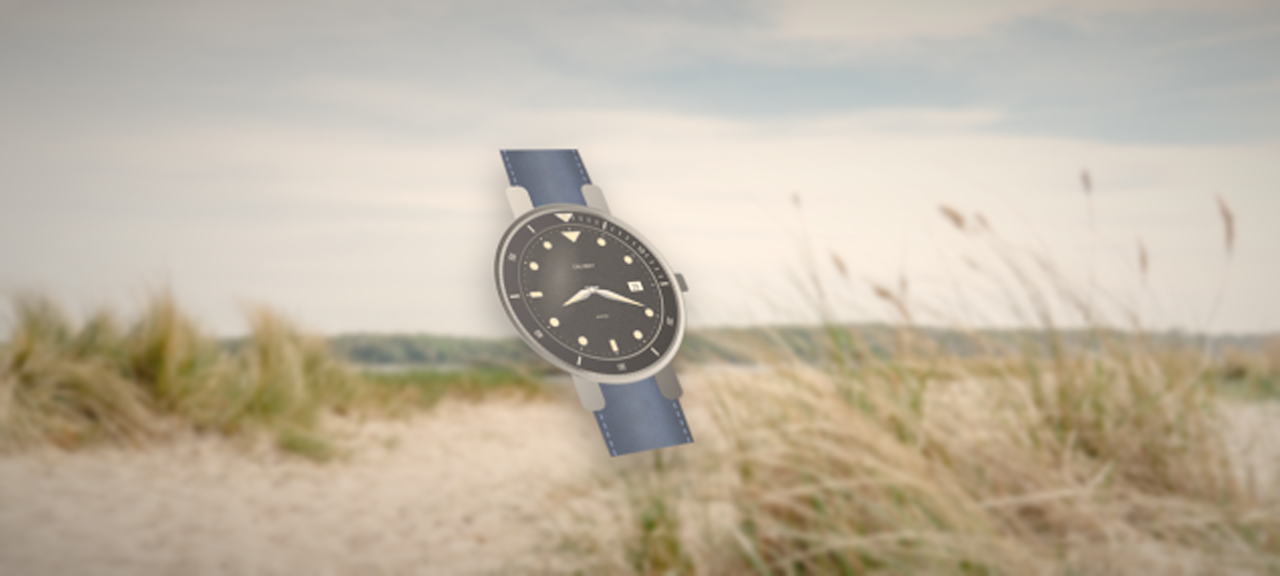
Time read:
8:19
